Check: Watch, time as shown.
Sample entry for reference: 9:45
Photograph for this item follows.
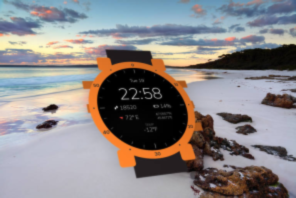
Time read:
22:58
